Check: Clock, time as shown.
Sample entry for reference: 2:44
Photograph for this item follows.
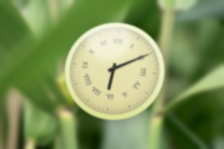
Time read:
6:10
